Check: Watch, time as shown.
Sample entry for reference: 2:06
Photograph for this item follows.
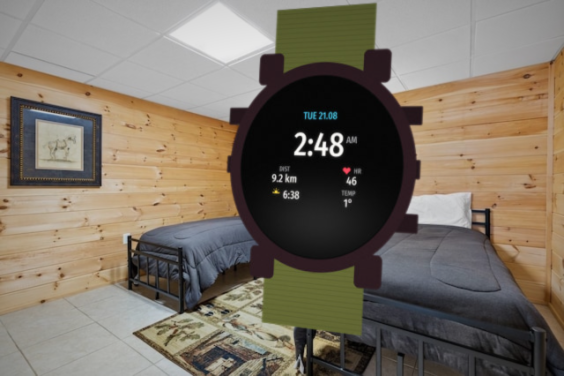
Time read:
2:48
